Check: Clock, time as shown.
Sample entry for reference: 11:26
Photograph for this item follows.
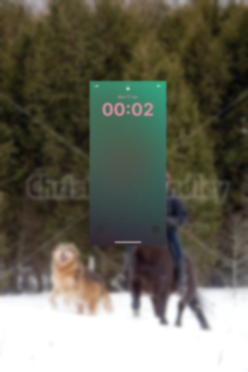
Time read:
0:02
